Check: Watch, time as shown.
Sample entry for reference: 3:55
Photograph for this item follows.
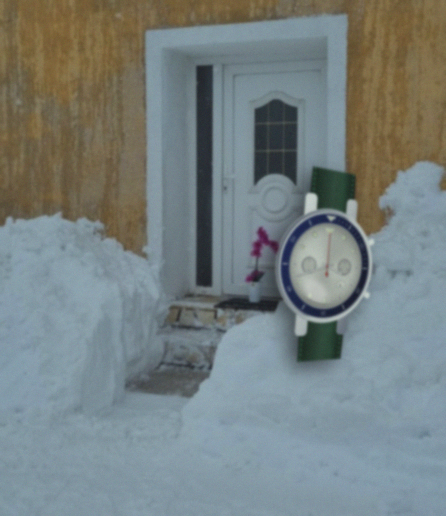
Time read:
3:42
